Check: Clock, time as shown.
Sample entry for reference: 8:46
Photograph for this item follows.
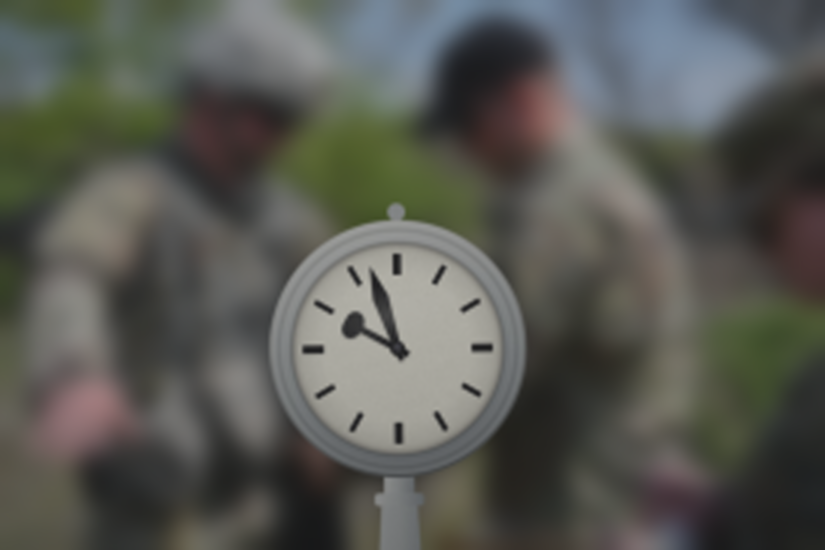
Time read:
9:57
